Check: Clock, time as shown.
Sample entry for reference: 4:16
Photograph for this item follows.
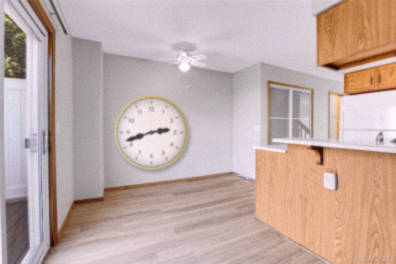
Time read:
2:42
